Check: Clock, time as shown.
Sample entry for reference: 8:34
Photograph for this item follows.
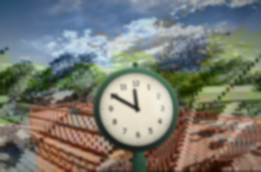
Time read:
11:50
